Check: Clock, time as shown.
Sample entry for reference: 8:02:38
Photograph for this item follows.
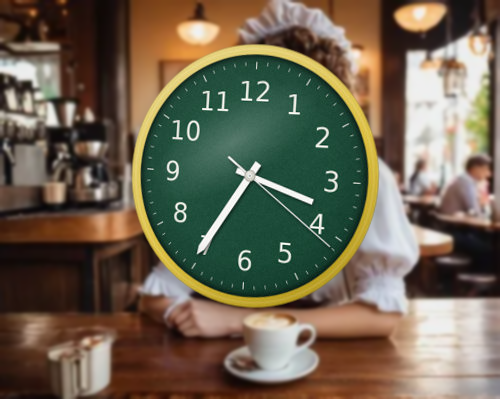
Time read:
3:35:21
